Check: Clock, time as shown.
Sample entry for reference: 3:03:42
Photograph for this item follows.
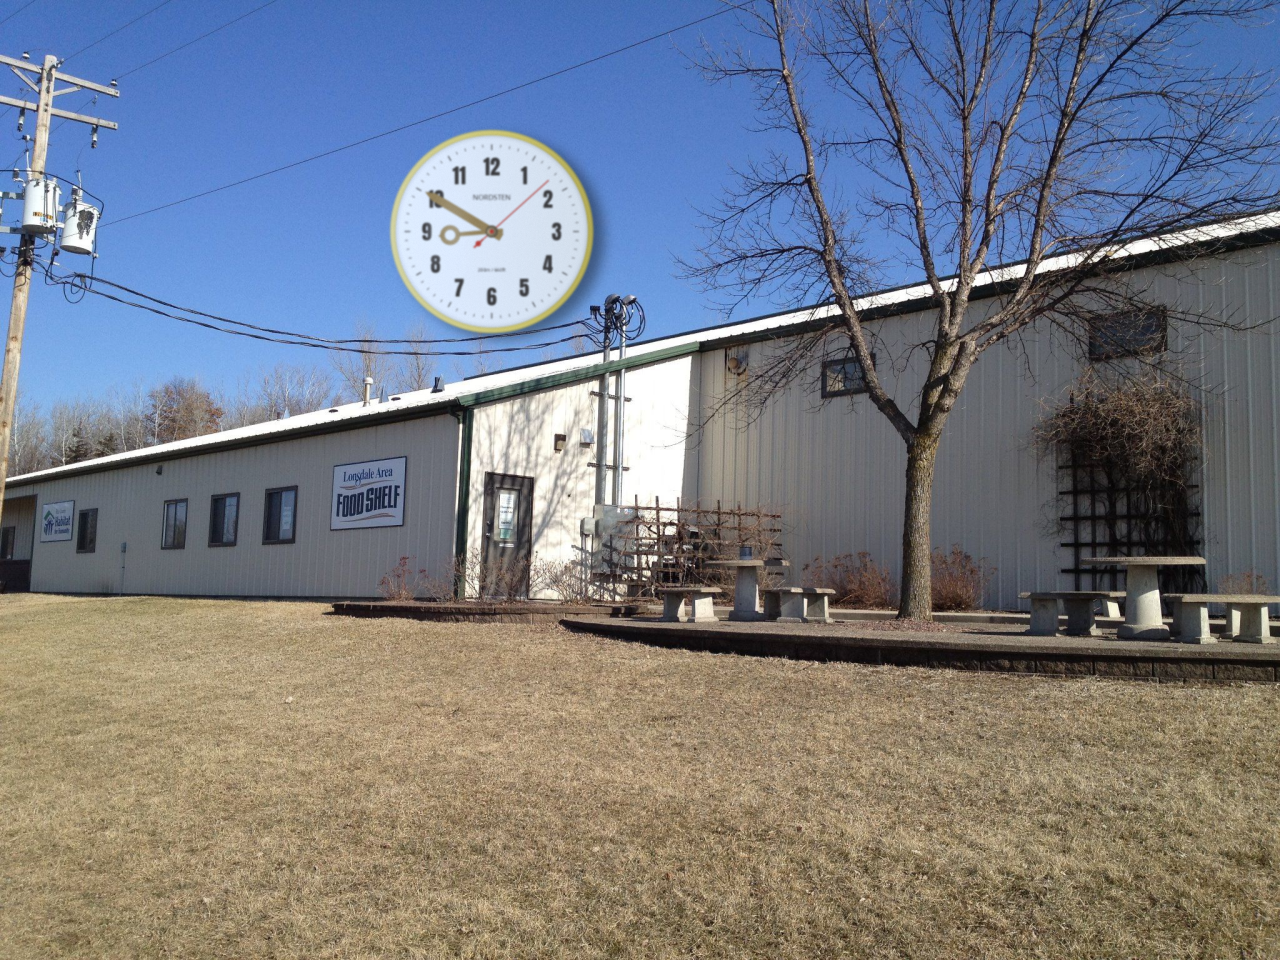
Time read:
8:50:08
